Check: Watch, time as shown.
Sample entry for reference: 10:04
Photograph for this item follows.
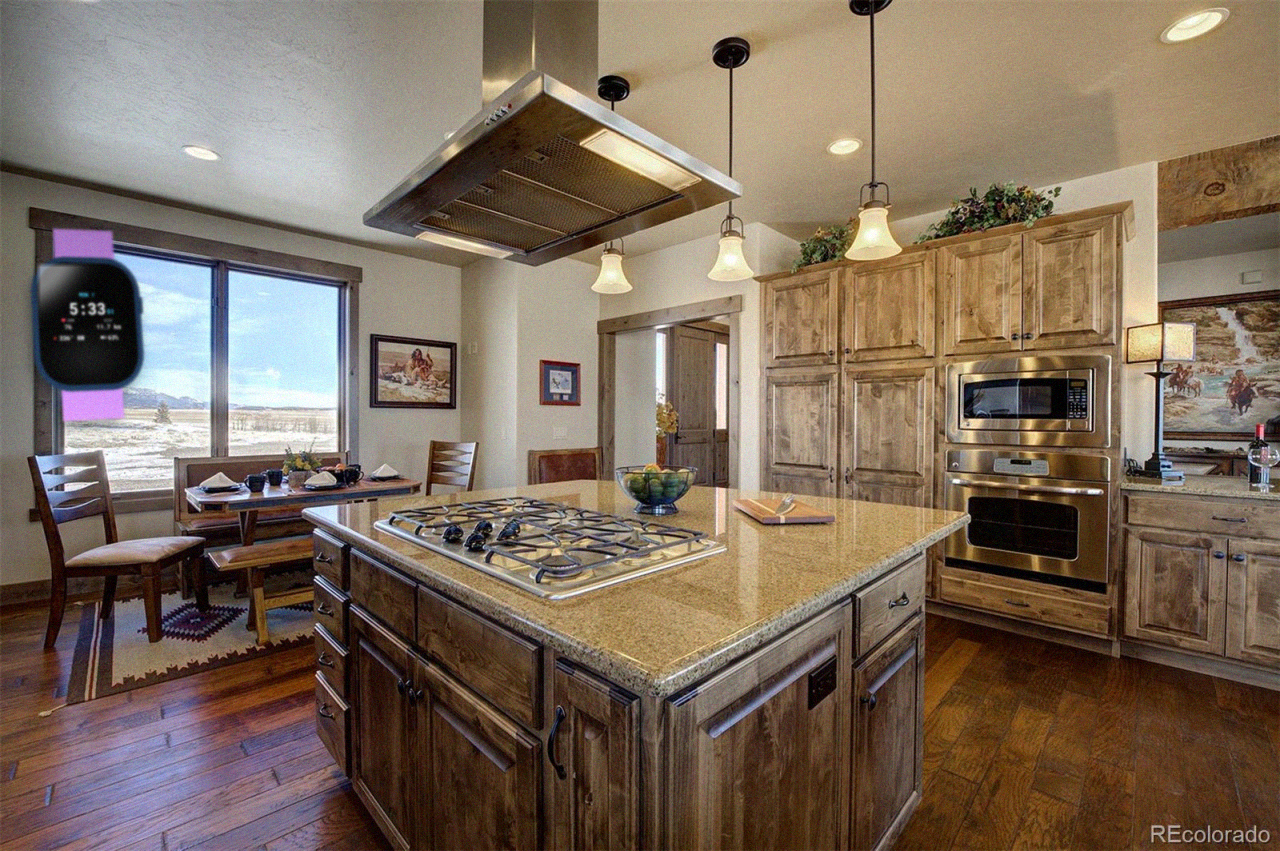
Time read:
5:33
